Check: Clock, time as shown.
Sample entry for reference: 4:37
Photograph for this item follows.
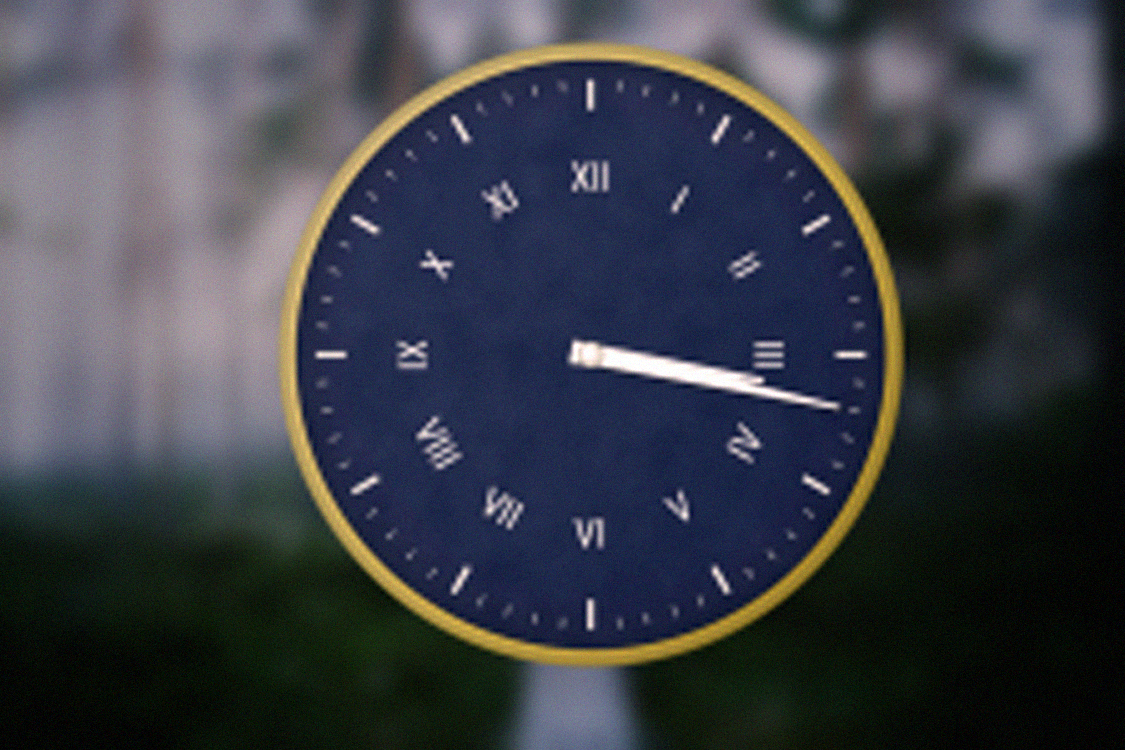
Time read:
3:17
